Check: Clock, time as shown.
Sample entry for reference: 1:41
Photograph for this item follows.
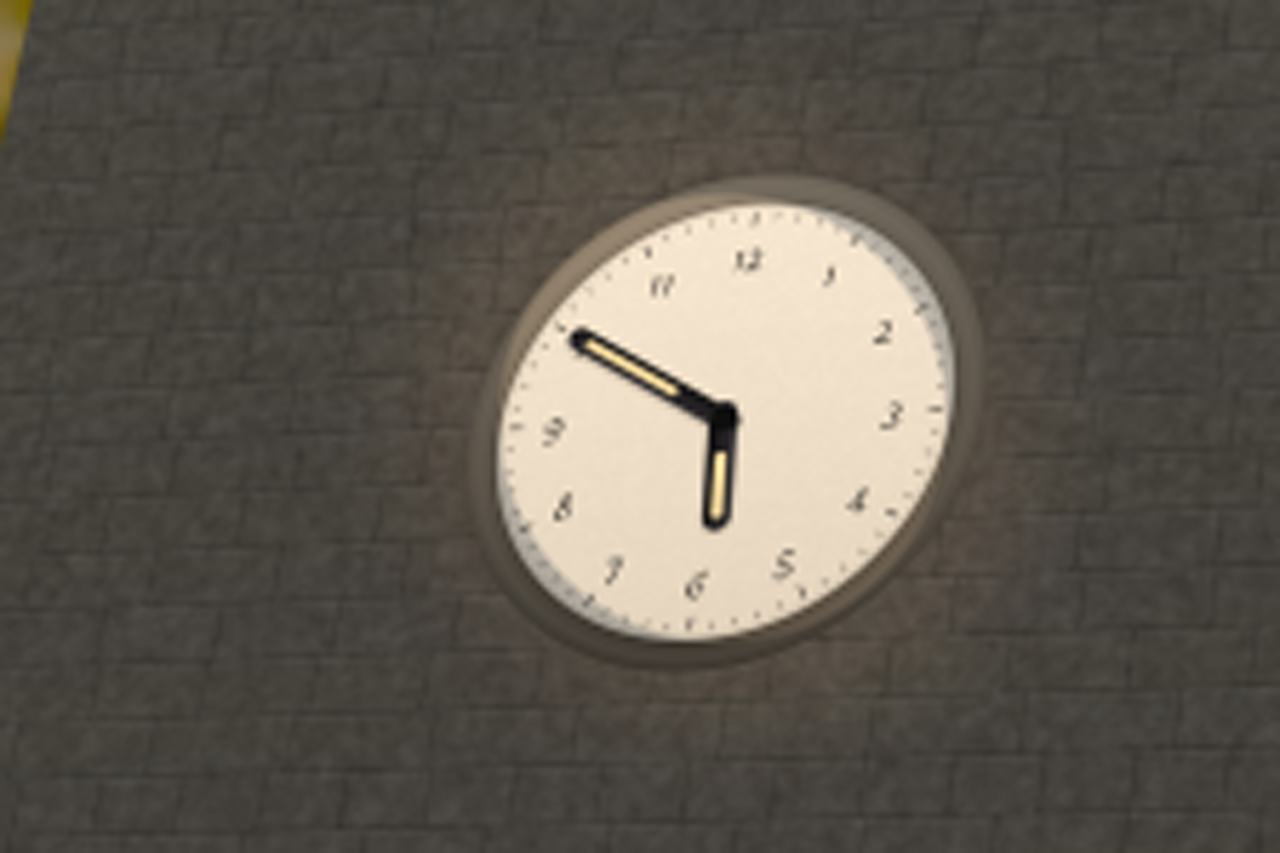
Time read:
5:50
